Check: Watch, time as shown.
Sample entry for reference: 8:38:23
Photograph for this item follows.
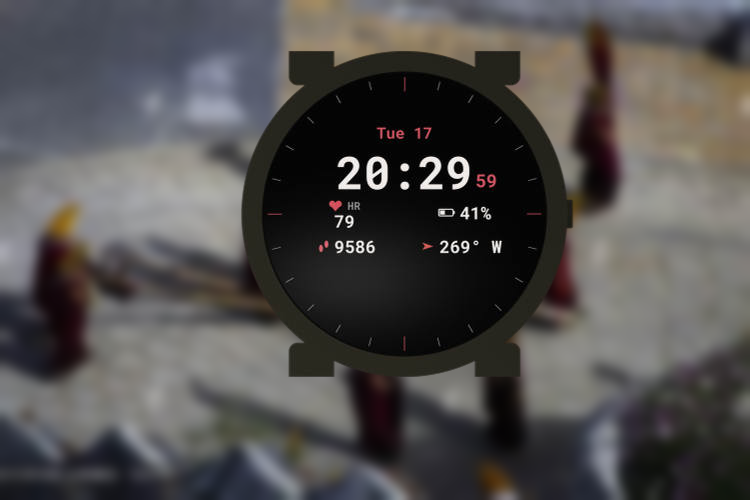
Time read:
20:29:59
